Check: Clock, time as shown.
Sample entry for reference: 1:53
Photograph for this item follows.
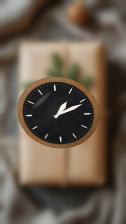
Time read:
1:11
